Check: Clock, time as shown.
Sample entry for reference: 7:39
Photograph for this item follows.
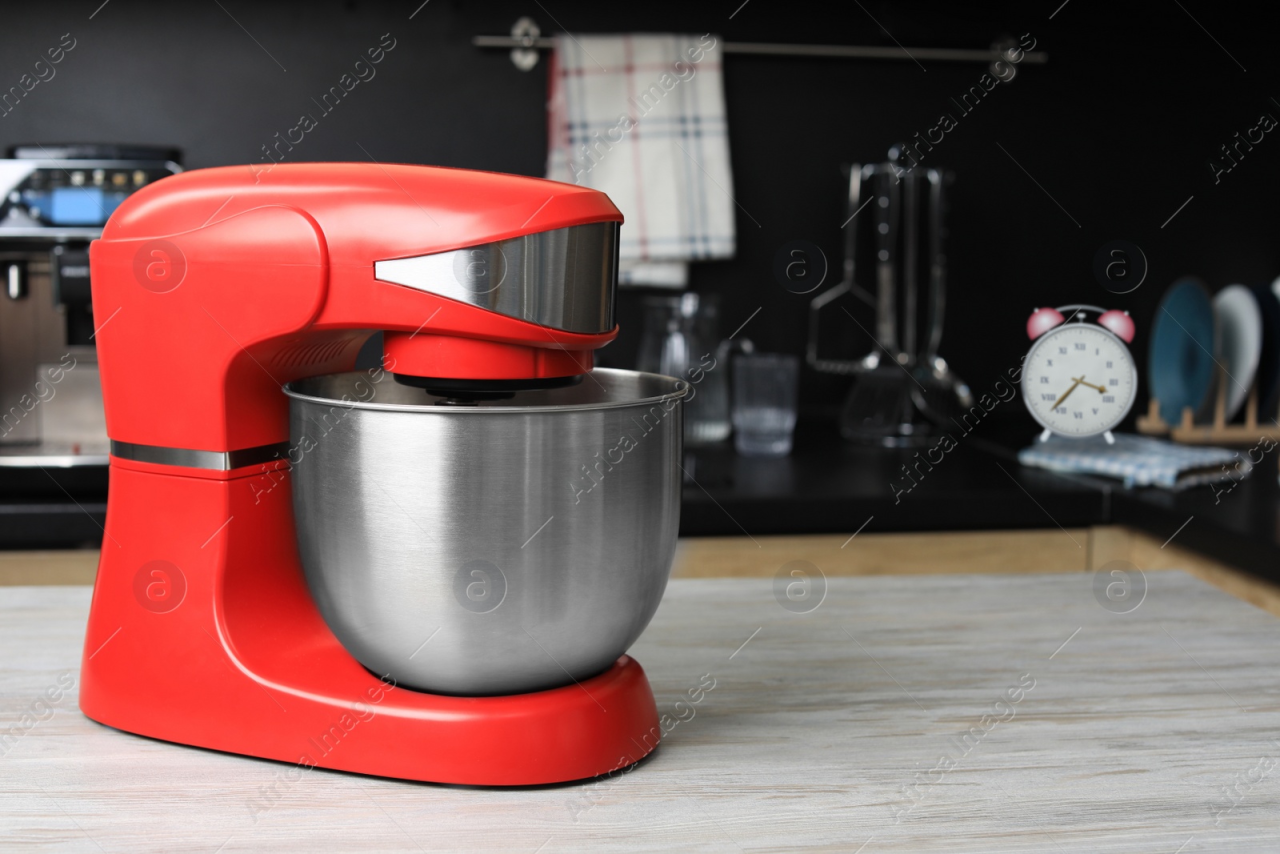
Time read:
3:37
